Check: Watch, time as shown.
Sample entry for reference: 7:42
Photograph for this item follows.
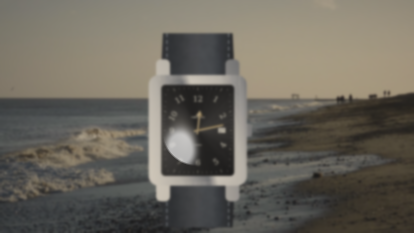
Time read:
12:13
